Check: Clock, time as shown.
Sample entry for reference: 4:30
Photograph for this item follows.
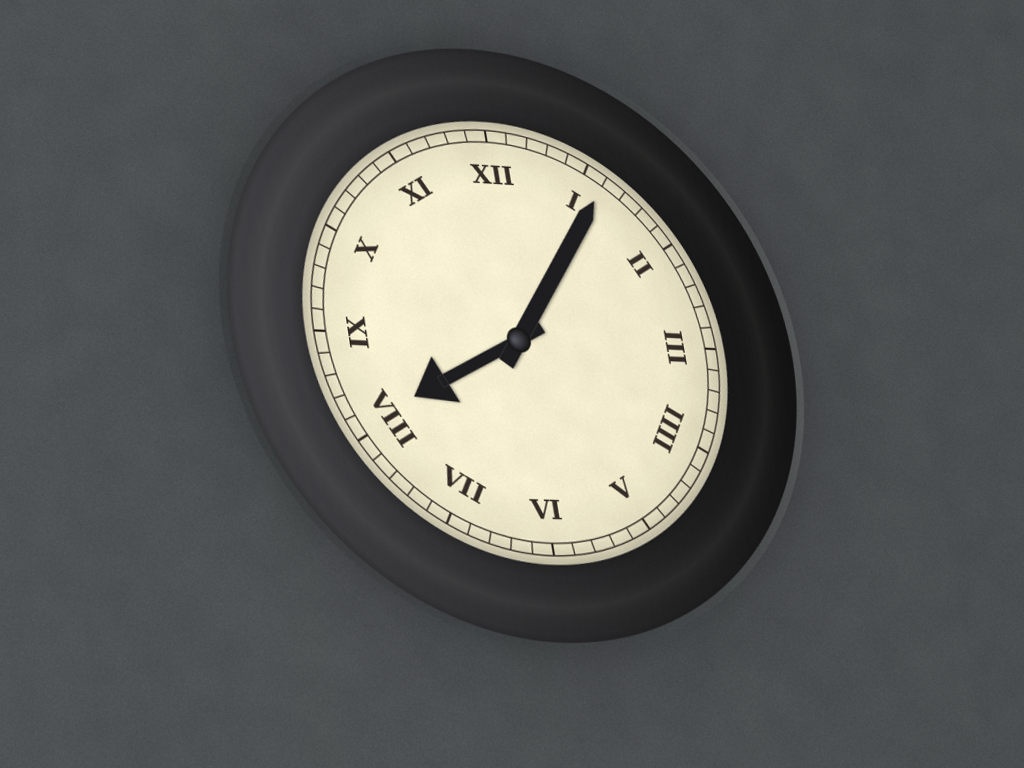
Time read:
8:06
